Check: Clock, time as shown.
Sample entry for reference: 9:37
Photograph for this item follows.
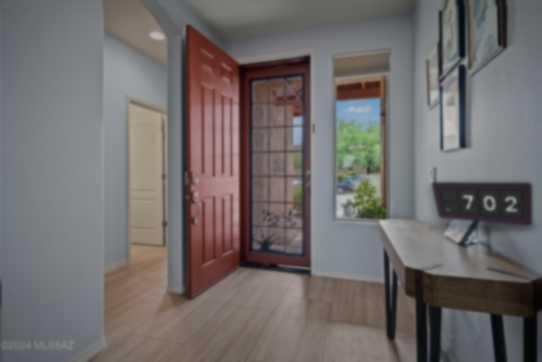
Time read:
7:02
